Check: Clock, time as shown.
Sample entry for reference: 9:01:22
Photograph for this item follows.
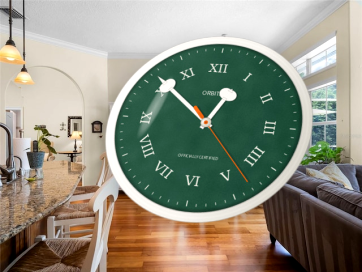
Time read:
12:51:23
